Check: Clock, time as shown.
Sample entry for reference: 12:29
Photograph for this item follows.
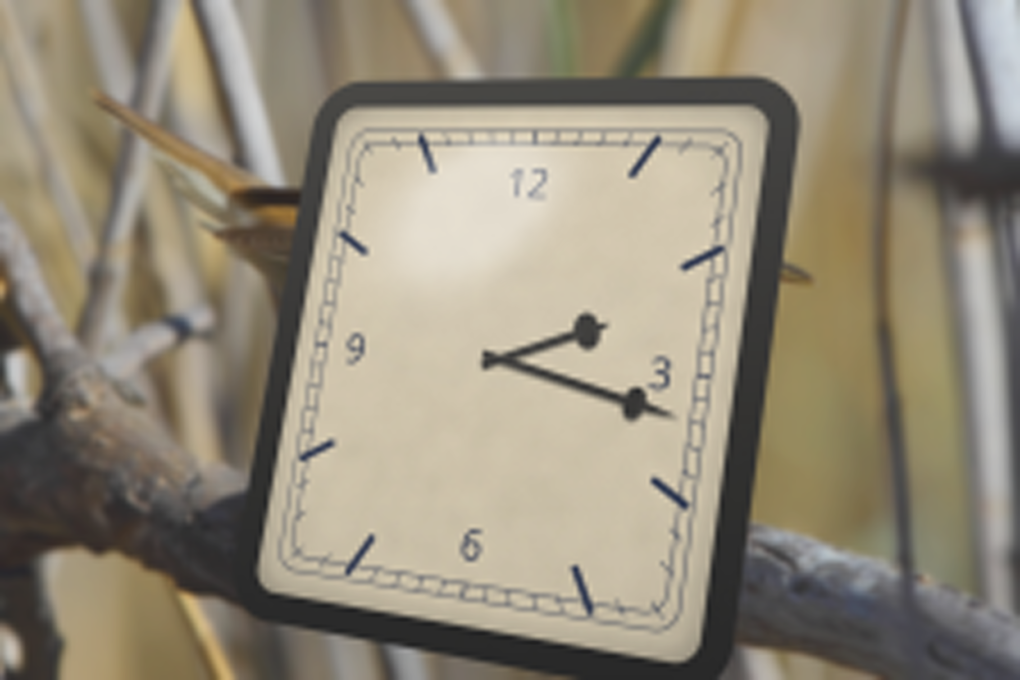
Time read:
2:17
